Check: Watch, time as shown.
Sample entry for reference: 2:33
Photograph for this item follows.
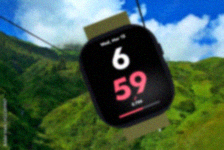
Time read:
6:59
